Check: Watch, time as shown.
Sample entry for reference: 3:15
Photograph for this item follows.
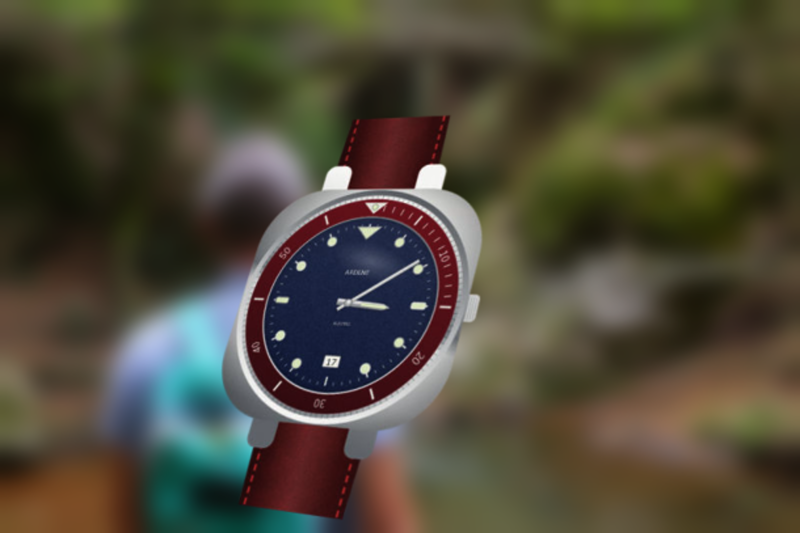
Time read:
3:09
